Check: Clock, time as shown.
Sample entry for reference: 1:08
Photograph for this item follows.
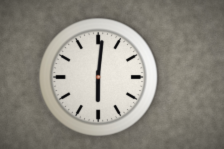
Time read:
6:01
